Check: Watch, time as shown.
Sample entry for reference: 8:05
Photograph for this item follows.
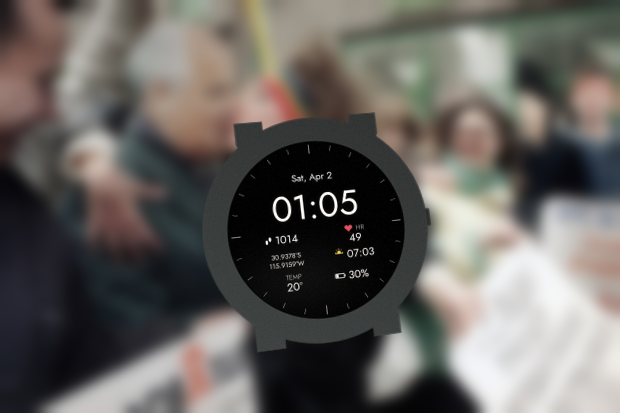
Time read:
1:05
